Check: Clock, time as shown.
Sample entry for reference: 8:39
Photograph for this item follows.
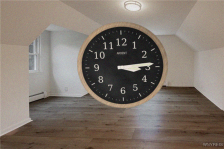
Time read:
3:14
